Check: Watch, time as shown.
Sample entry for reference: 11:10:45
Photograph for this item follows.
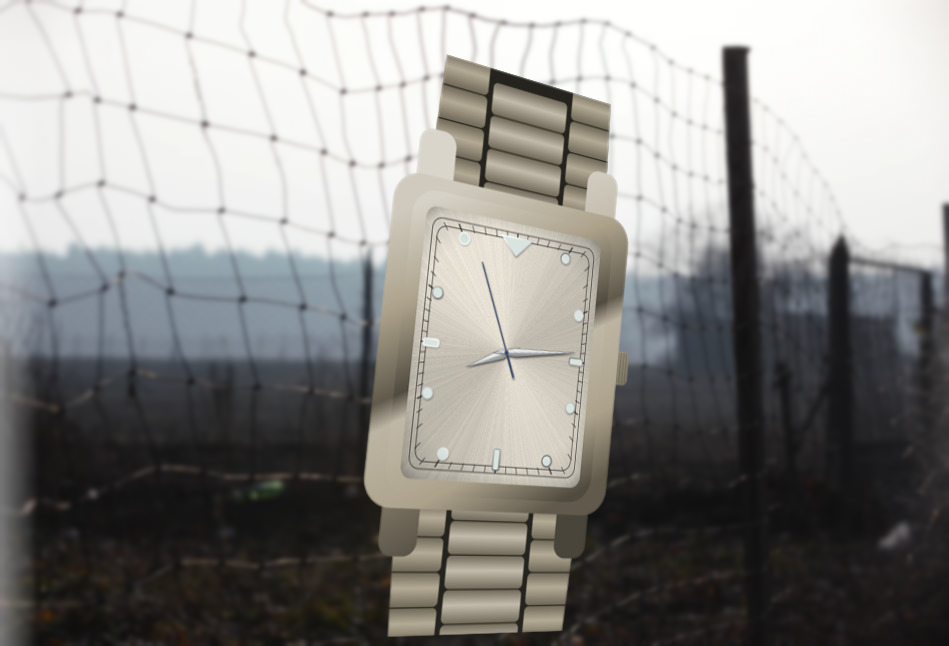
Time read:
8:13:56
